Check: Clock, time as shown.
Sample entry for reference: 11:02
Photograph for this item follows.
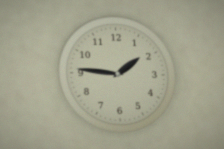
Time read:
1:46
